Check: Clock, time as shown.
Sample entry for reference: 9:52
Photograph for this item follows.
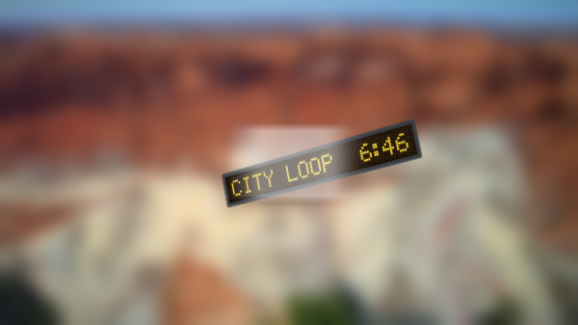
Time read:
6:46
